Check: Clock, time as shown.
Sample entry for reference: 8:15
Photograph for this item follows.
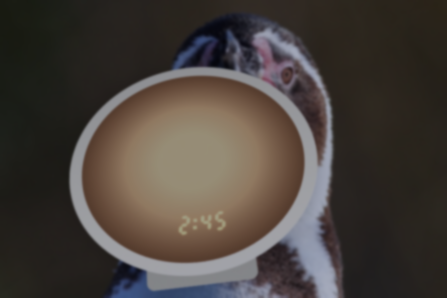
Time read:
2:45
